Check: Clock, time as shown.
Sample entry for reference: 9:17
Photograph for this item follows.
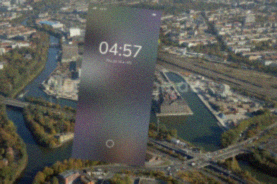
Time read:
4:57
